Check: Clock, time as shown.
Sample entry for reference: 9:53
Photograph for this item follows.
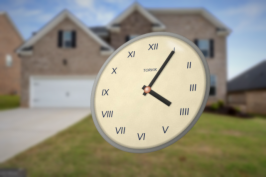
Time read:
4:05
